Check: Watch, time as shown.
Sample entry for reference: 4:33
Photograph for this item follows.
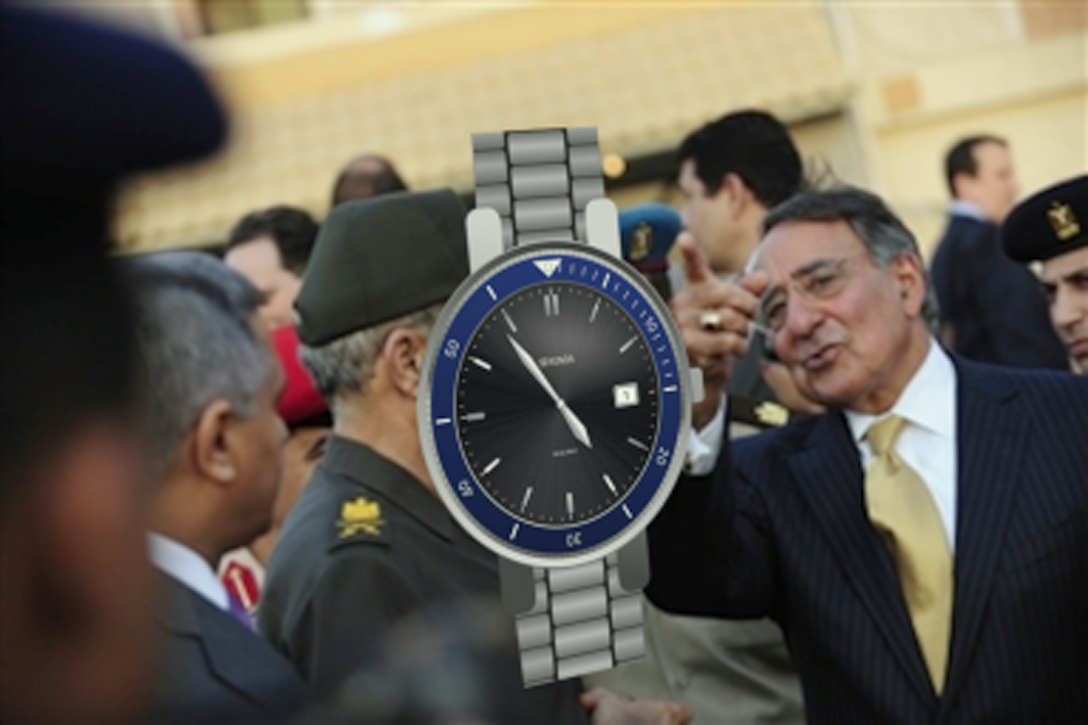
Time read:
4:54
